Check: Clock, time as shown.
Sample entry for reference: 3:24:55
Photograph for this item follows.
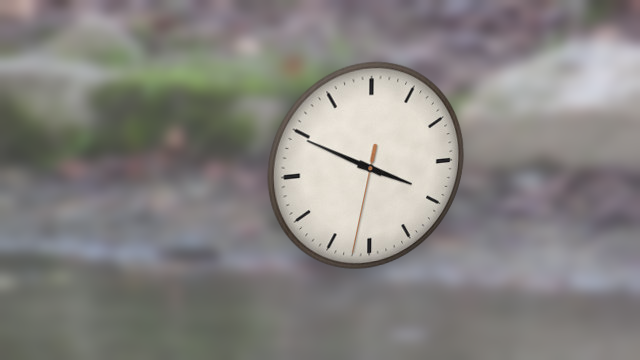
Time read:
3:49:32
